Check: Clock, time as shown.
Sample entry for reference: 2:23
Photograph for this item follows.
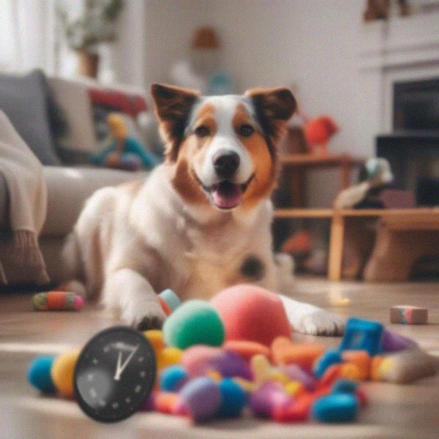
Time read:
12:06
